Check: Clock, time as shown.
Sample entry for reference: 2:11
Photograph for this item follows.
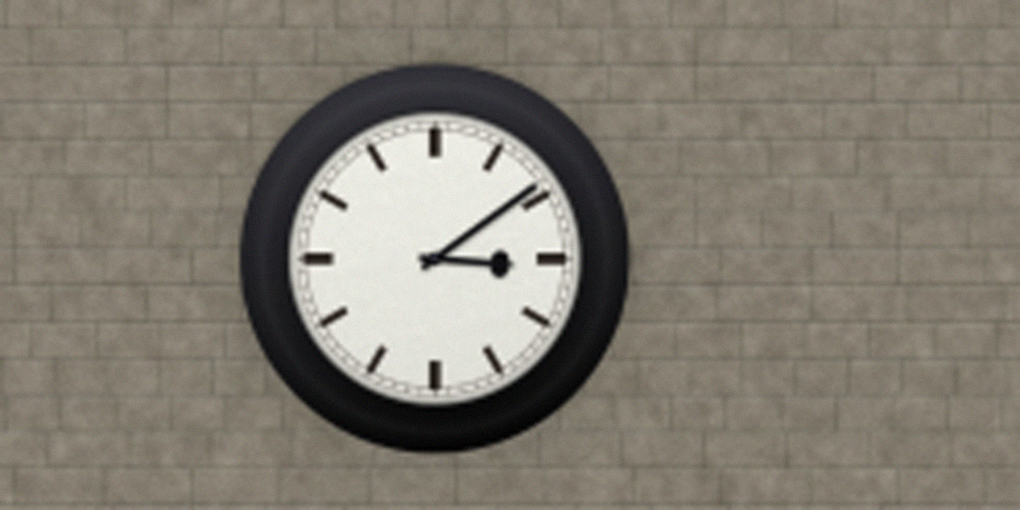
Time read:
3:09
